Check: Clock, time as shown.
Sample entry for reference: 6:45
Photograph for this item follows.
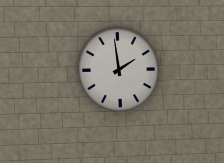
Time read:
1:59
